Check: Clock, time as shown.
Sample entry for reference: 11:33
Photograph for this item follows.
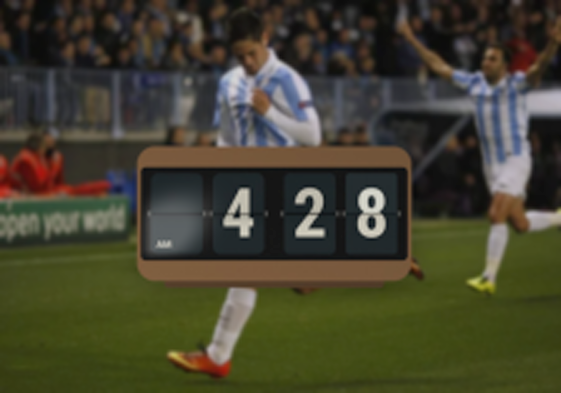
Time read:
4:28
